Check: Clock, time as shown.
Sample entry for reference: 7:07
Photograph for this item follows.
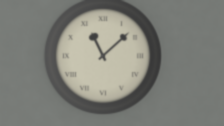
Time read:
11:08
